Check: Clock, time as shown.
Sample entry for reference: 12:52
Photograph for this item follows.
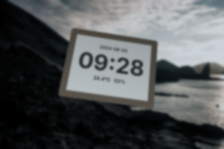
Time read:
9:28
